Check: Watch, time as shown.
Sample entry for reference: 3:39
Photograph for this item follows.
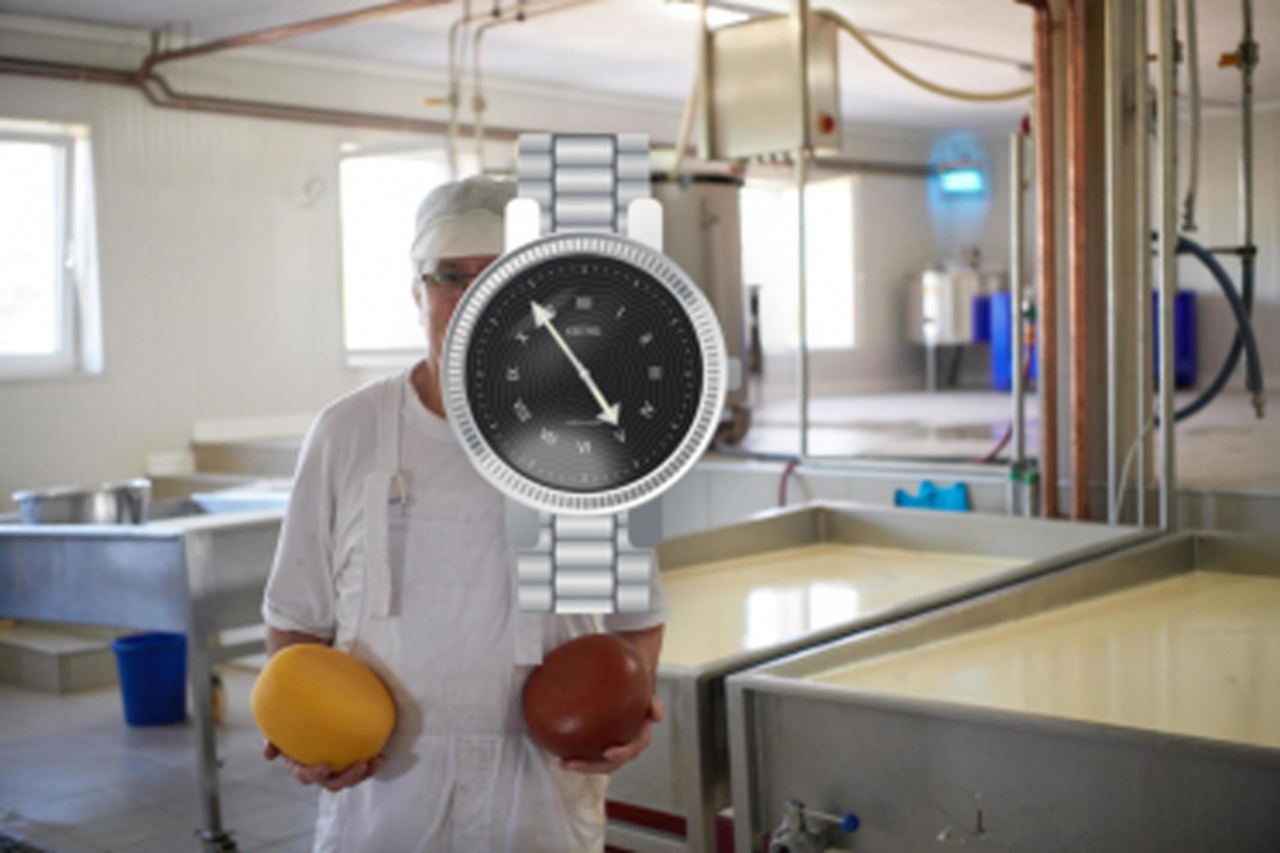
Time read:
4:54
